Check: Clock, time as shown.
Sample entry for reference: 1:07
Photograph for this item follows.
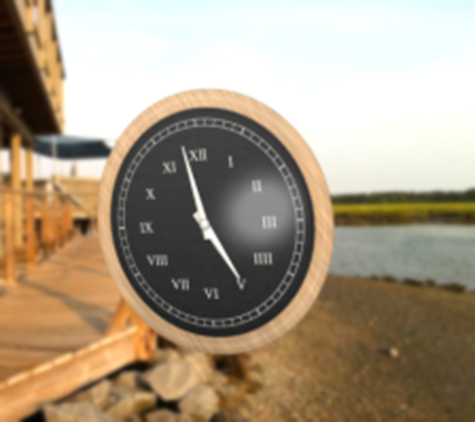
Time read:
4:58
